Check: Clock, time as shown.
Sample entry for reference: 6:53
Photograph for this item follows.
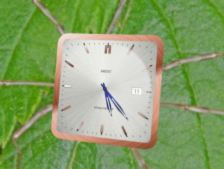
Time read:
5:23
